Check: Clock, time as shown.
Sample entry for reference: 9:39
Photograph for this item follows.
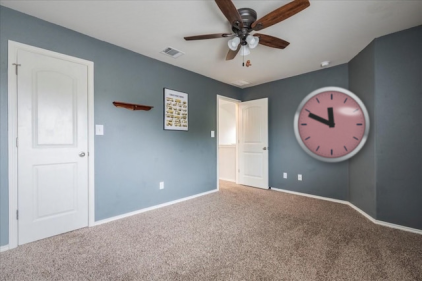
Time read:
11:49
